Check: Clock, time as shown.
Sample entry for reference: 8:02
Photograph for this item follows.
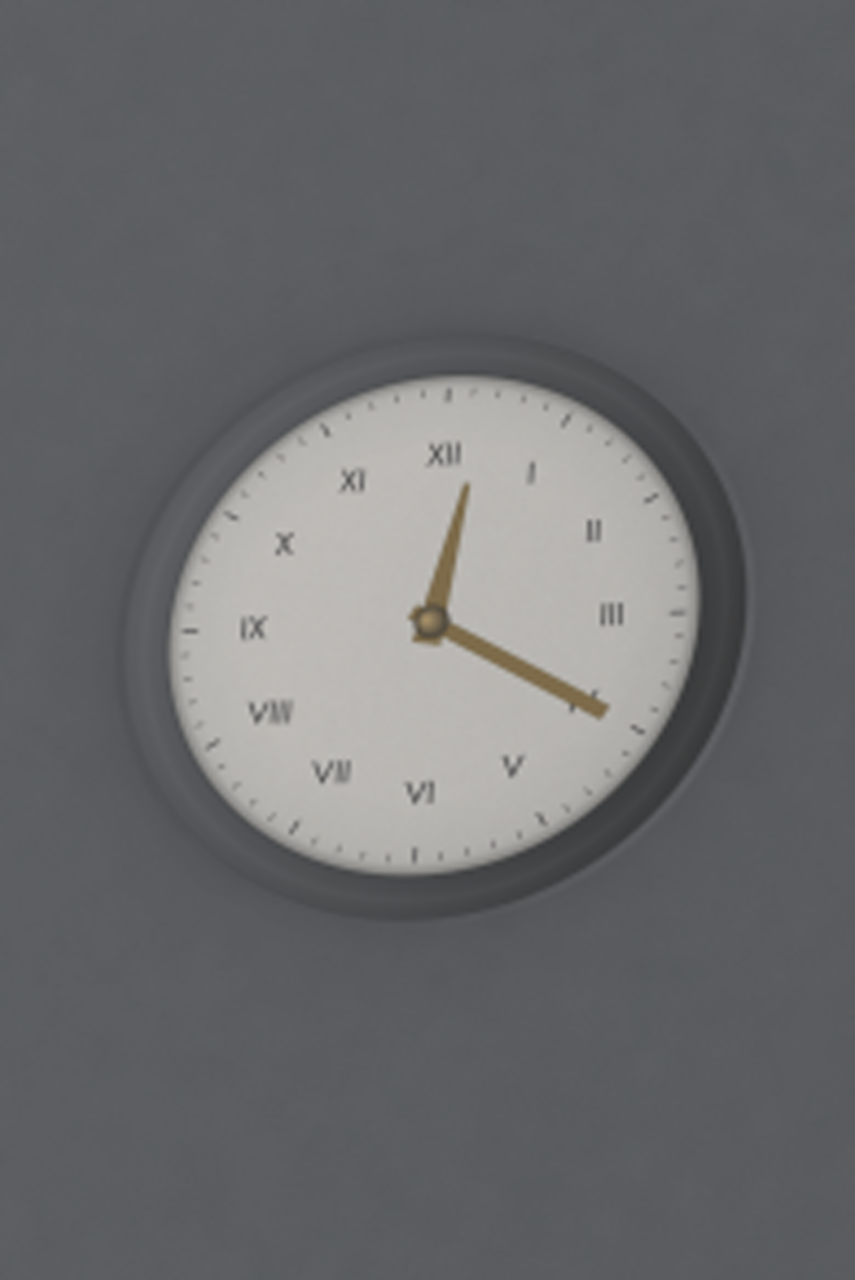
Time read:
12:20
